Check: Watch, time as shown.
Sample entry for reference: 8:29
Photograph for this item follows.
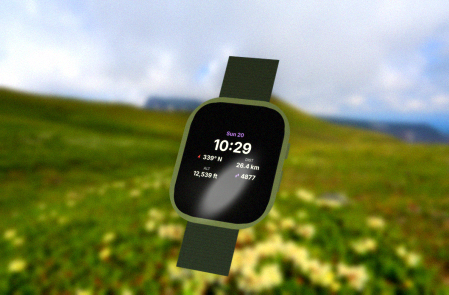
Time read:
10:29
